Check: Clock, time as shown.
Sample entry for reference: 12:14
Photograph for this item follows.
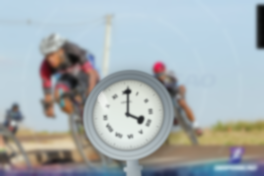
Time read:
4:01
